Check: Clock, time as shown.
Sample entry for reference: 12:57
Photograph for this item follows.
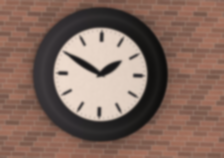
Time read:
1:50
